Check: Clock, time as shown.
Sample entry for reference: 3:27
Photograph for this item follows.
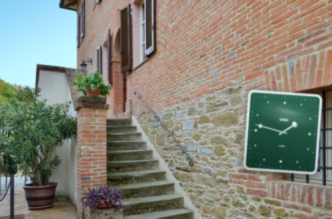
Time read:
1:47
